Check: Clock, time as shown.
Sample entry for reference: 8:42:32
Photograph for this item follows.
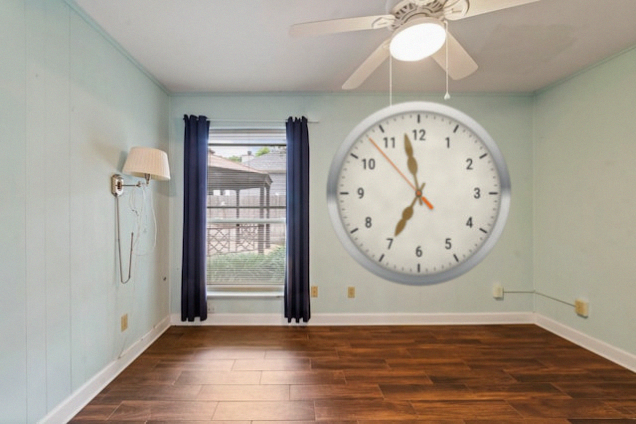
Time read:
6:57:53
